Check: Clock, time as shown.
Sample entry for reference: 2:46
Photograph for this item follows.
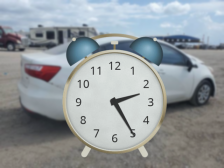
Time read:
2:25
